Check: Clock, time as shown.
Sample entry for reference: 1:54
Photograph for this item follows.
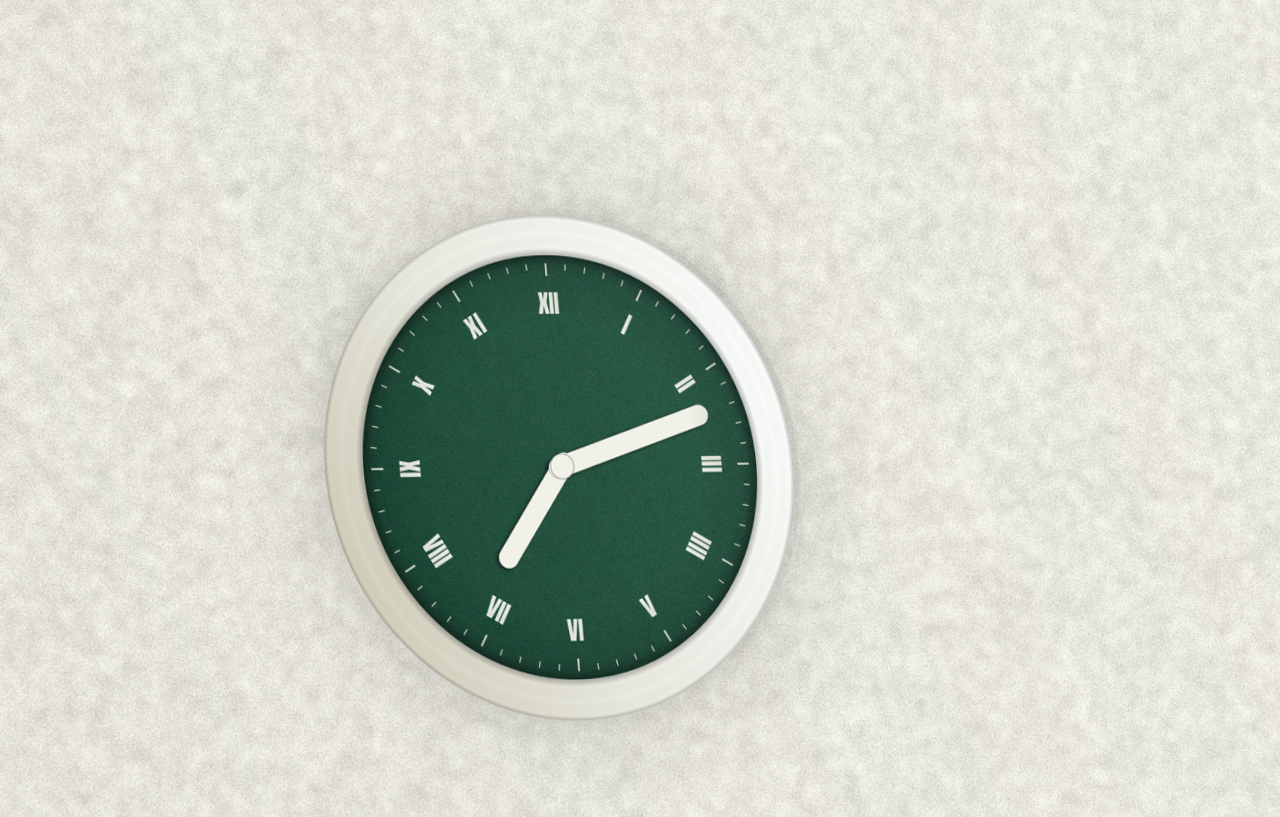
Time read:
7:12
